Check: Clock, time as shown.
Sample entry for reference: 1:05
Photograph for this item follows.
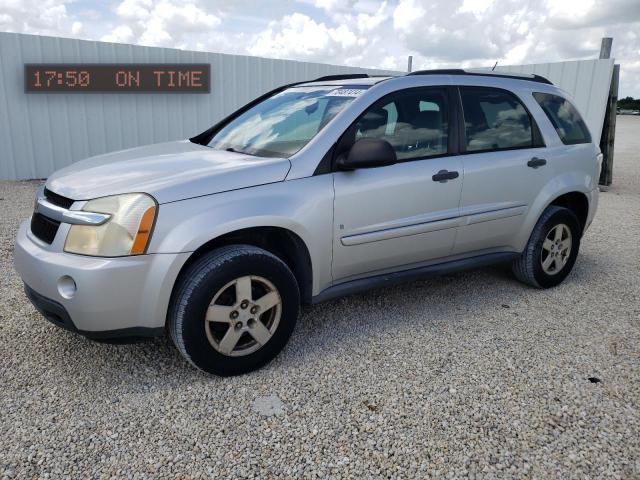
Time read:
17:50
